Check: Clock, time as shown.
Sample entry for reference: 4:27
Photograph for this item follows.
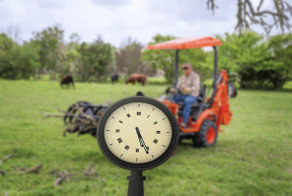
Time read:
5:26
